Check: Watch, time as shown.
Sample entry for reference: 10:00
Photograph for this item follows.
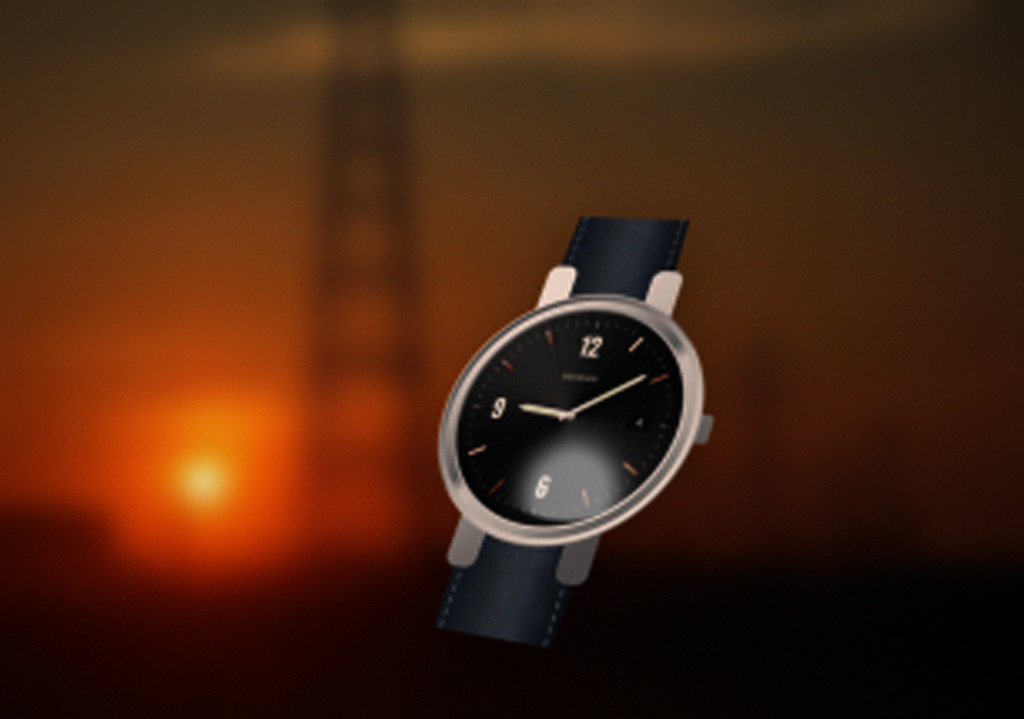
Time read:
9:09
